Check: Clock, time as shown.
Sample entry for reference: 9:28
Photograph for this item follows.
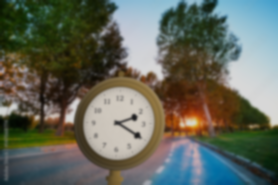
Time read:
2:20
